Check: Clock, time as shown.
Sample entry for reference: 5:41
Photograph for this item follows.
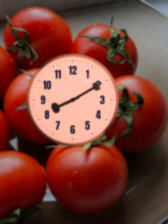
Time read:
8:10
